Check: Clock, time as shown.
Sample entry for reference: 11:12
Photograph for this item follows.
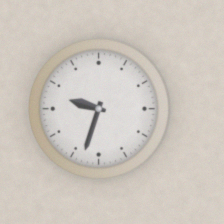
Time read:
9:33
